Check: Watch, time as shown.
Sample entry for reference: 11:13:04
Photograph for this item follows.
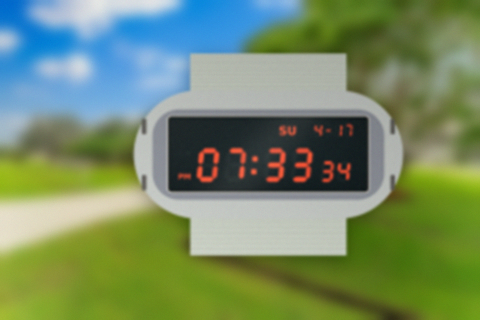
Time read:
7:33:34
